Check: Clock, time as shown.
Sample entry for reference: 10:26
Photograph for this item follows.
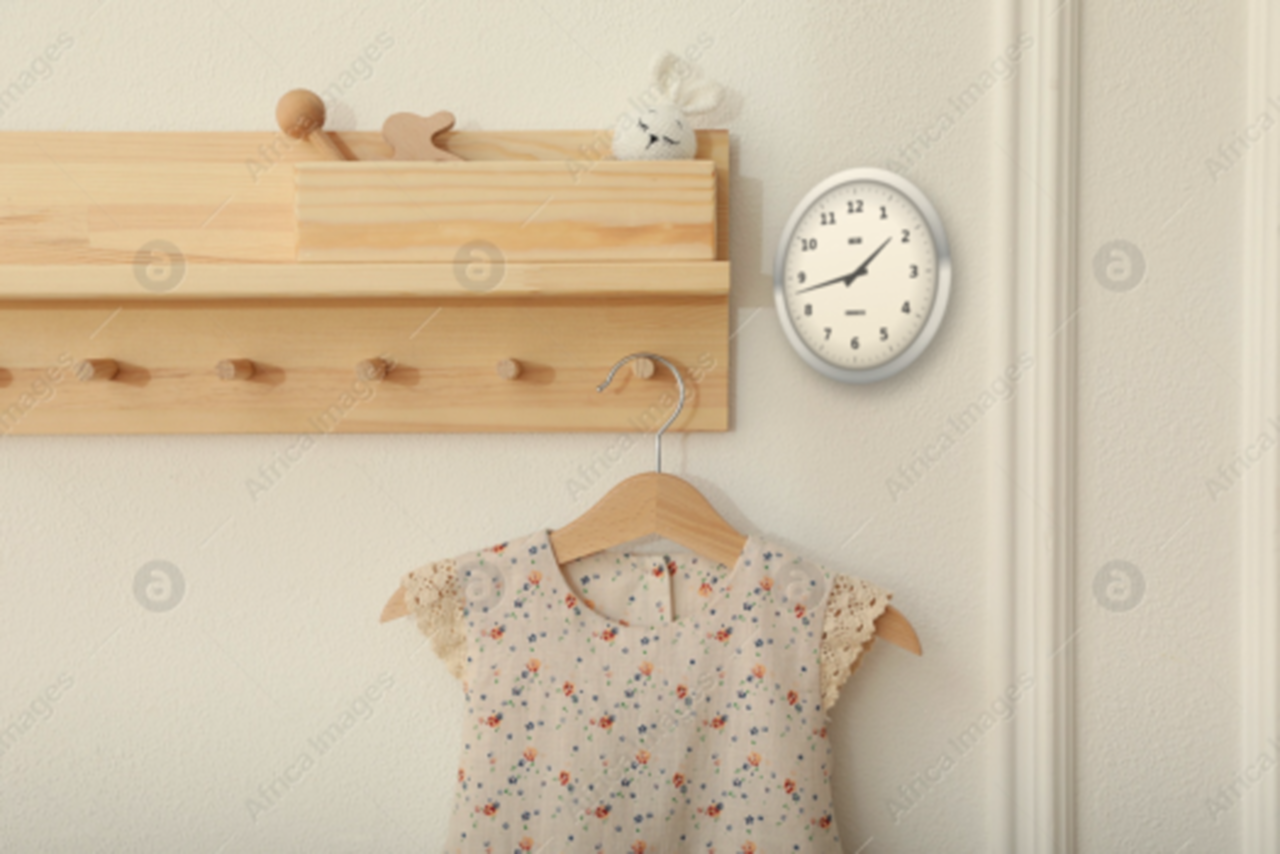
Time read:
1:43
